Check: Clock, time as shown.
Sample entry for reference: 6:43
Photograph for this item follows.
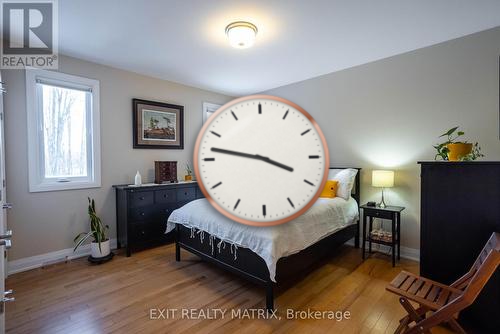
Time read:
3:47
